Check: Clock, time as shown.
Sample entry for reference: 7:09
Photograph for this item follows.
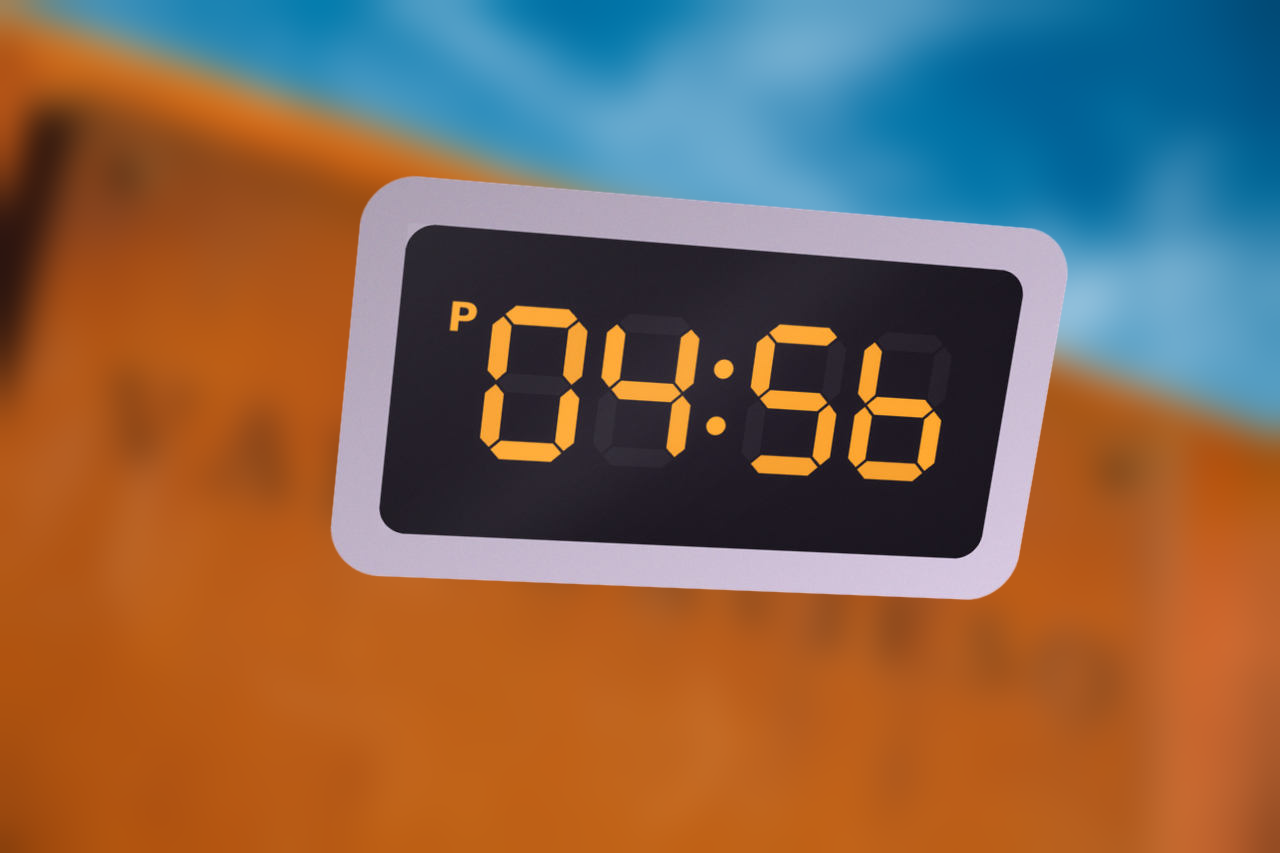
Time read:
4:56
